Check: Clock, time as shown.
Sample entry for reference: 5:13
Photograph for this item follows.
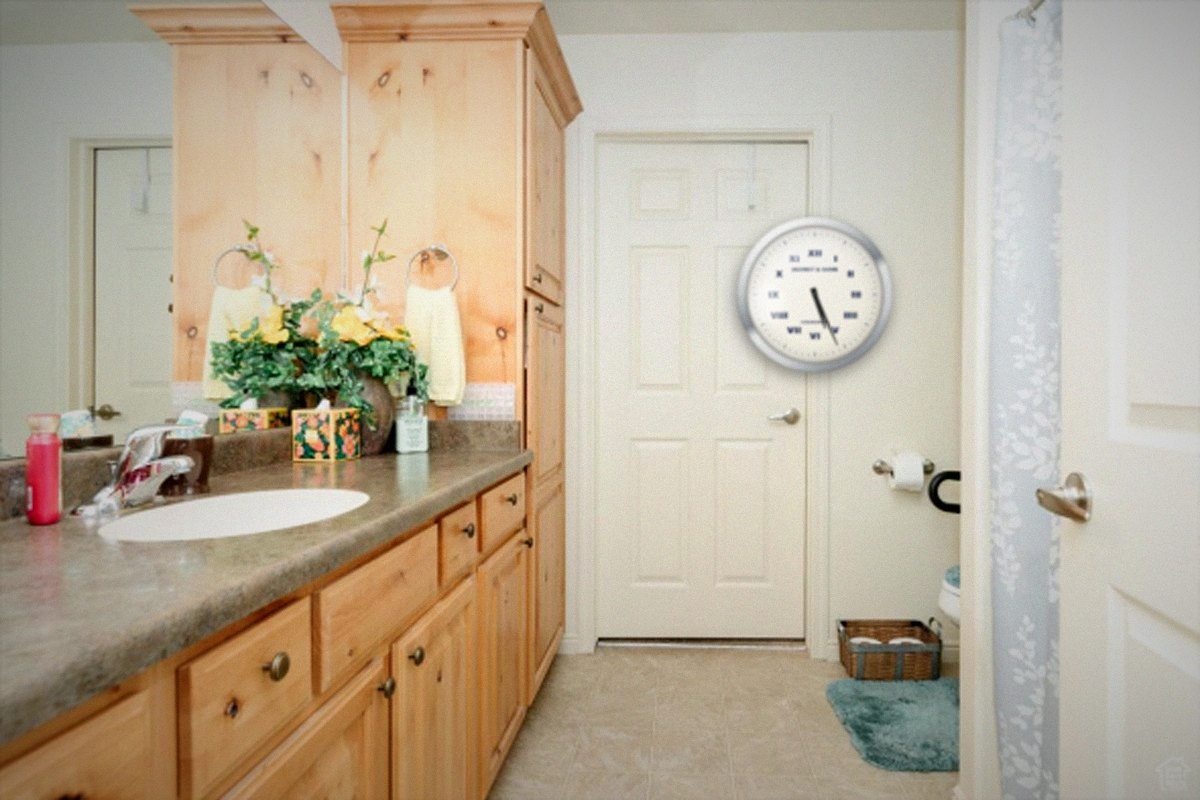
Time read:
5:26
